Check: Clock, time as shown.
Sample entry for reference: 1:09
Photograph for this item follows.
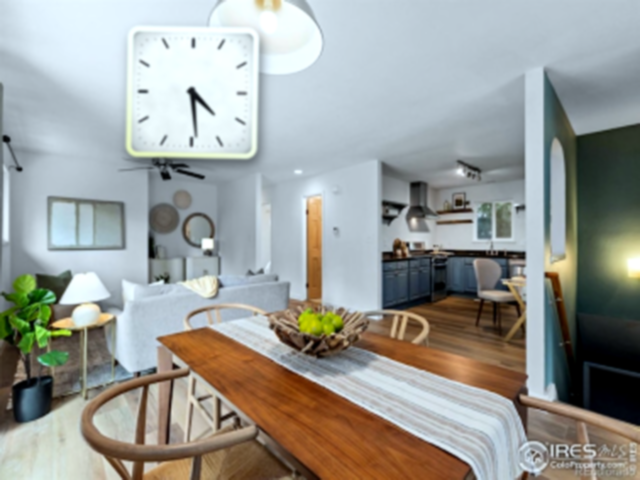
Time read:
4:29
